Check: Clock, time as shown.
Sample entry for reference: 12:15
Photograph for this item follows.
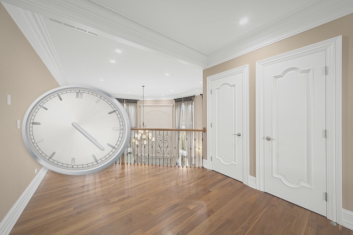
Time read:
4:22
